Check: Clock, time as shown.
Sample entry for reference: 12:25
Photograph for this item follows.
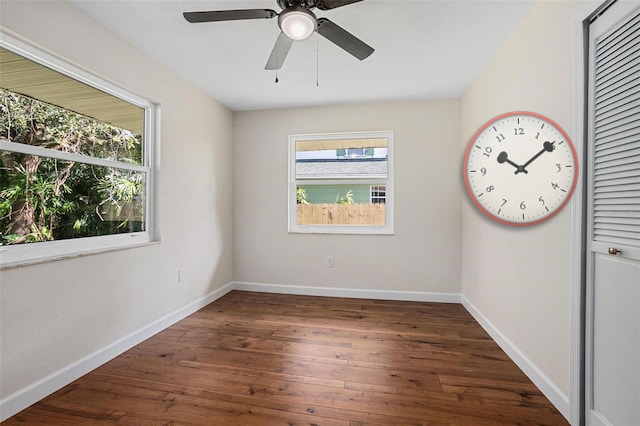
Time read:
10:09
